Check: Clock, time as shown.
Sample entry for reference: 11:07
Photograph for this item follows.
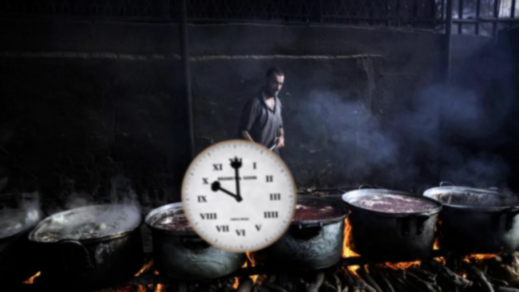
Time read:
10:00
